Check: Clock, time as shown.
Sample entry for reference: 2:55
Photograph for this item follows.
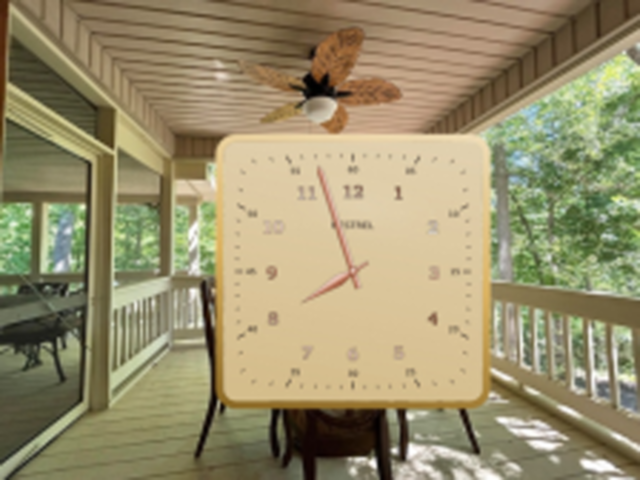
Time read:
7:57
